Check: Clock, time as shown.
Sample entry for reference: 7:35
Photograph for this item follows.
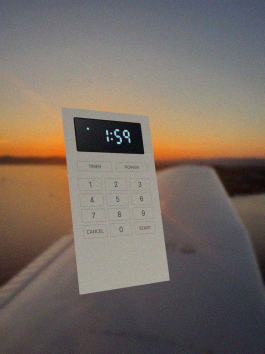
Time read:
1:59
